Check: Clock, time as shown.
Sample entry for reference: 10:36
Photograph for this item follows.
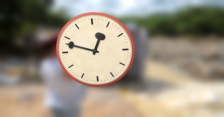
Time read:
12:48
